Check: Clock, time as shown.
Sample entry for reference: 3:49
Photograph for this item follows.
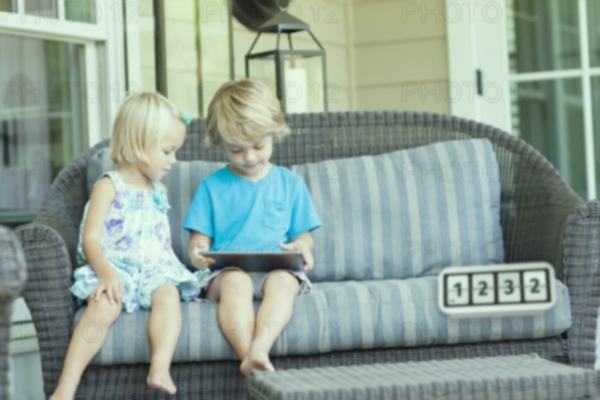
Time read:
12:32
